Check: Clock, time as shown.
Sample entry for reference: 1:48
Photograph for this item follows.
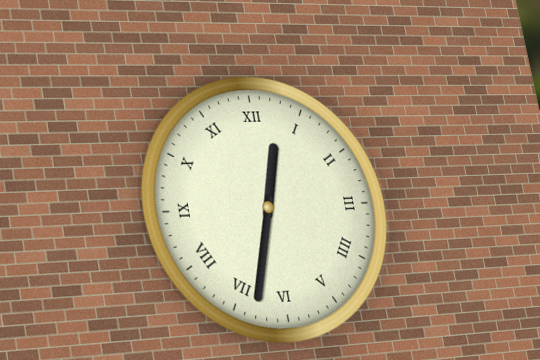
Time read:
12:33
